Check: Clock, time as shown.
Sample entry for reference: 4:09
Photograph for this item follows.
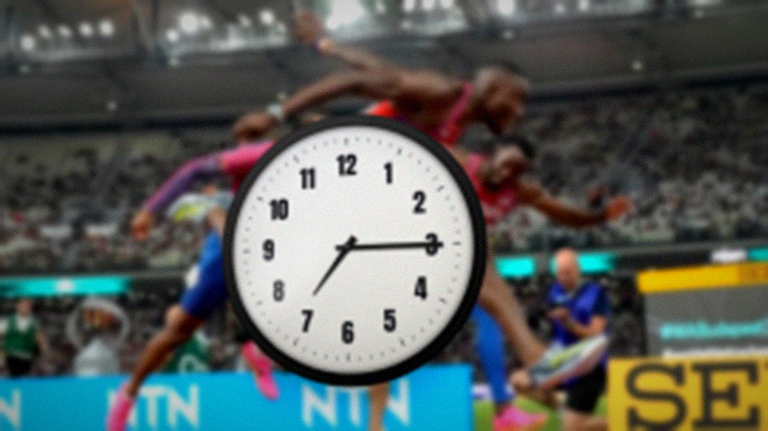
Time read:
7:15
